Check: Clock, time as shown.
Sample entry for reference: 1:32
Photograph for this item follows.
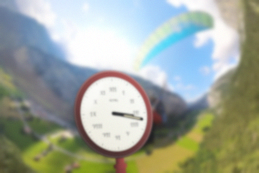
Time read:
3:17
